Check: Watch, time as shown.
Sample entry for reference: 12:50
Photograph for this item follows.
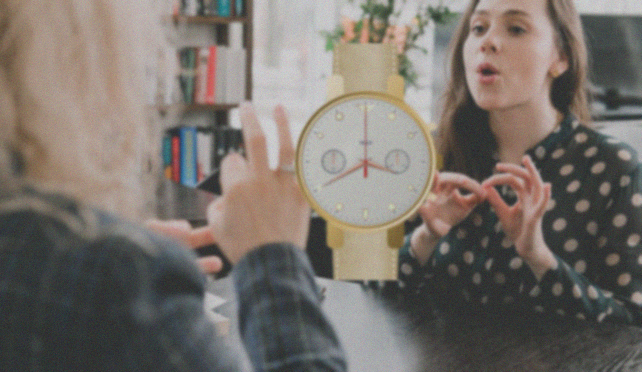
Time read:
3:40
